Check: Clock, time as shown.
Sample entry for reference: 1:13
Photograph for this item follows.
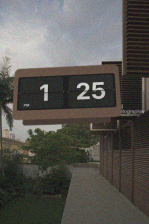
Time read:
1:25
